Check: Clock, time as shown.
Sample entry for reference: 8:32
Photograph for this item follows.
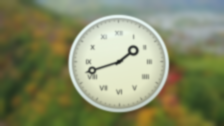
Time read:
1:42
